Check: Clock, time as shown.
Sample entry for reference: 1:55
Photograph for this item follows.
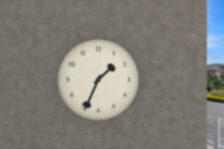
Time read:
1:34
